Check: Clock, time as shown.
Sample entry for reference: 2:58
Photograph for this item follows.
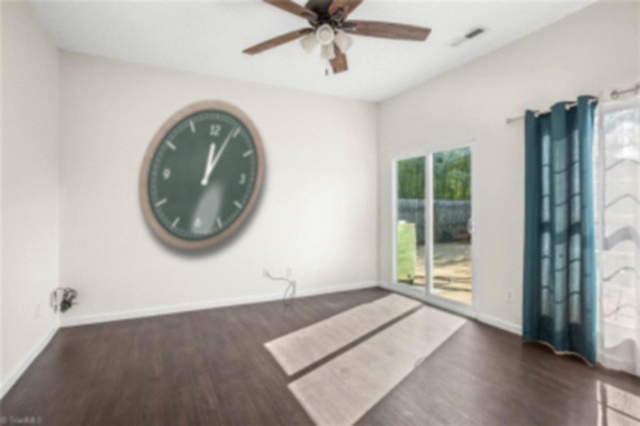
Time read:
12:04
